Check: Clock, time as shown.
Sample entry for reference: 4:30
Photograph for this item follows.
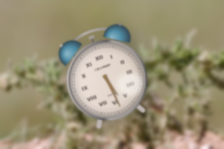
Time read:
5:29
